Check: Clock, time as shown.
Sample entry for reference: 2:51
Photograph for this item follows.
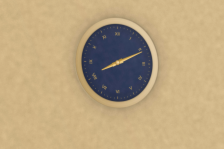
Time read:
8:11
